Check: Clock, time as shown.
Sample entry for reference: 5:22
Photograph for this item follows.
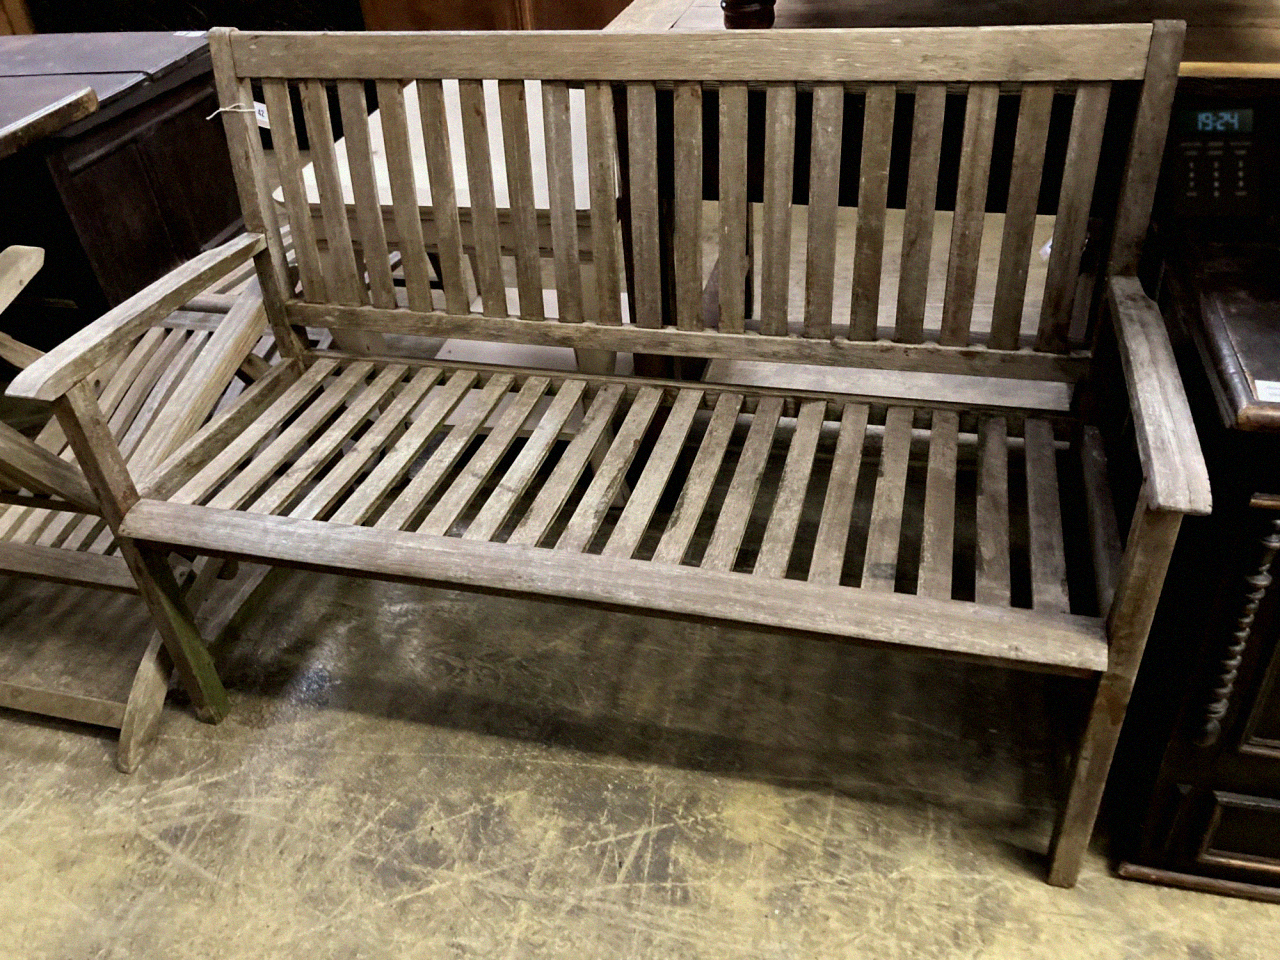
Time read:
19:24
